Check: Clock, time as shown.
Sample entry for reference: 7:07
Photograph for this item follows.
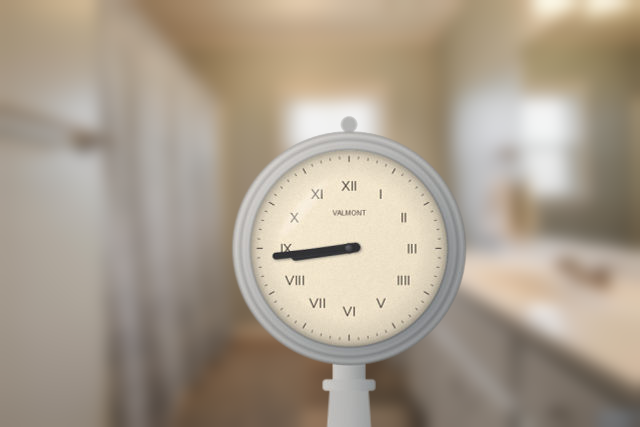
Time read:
8:44
